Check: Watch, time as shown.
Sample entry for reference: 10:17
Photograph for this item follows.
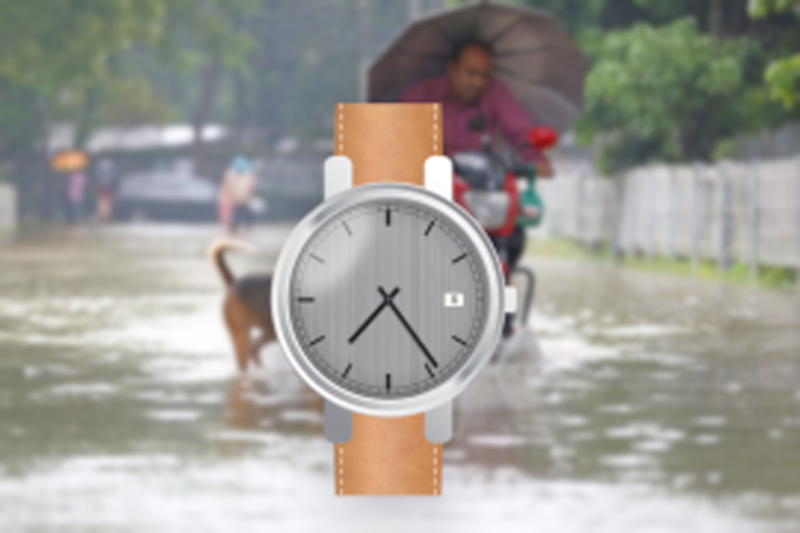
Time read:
7:24
